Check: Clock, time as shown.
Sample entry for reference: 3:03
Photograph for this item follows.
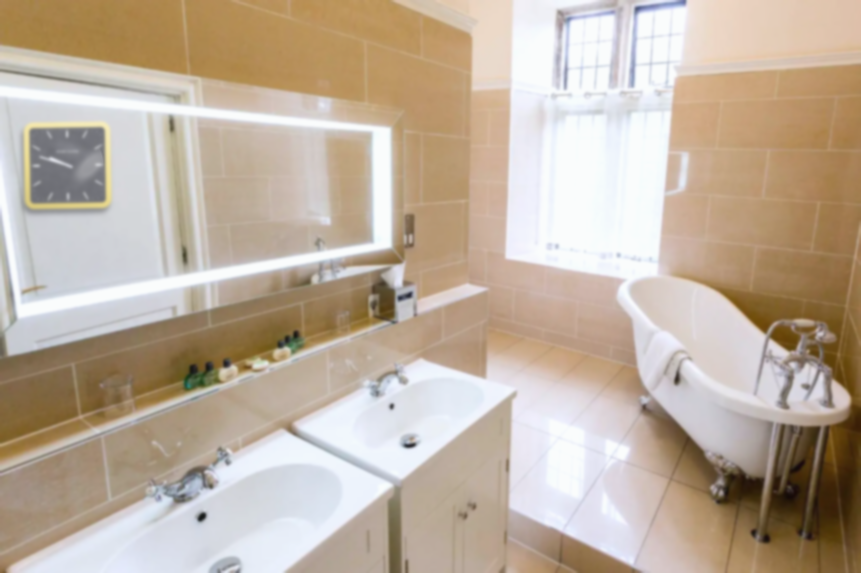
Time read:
9:48
